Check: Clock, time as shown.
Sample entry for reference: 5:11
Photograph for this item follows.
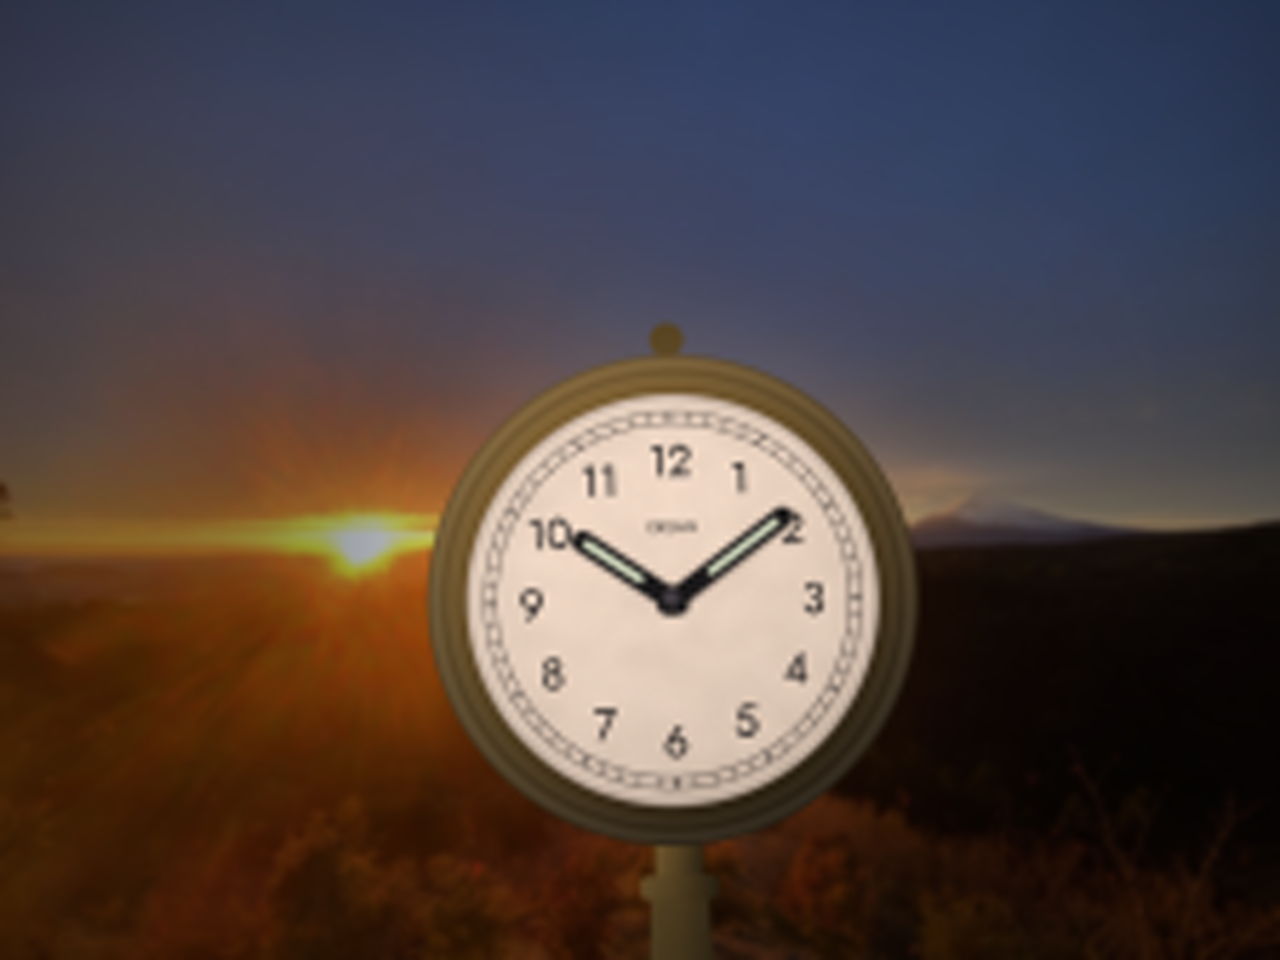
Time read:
10:09
